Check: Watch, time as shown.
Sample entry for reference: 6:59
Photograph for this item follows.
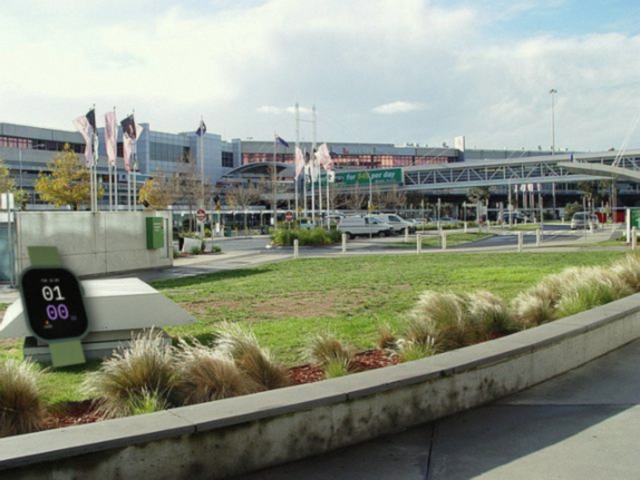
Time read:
1:00
